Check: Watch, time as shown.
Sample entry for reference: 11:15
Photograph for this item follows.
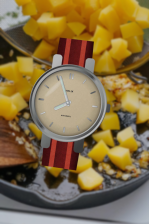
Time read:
7:56
